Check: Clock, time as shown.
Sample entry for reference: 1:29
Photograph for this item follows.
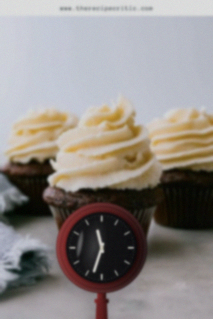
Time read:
11:33
